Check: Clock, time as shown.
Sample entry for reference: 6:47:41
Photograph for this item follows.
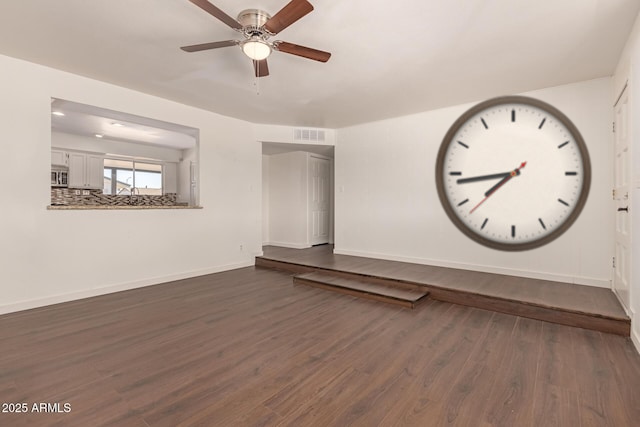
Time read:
7:43:38
